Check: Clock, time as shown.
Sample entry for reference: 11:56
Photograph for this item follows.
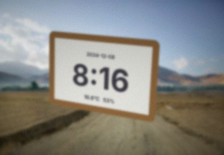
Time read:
8:16
